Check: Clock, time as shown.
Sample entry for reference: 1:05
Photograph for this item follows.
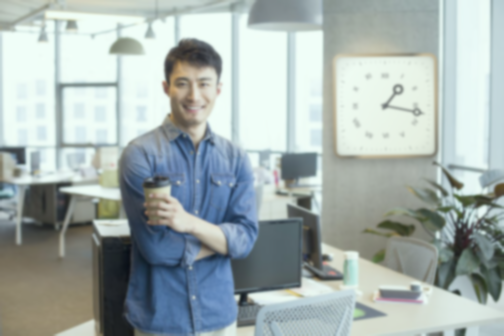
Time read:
1:17
